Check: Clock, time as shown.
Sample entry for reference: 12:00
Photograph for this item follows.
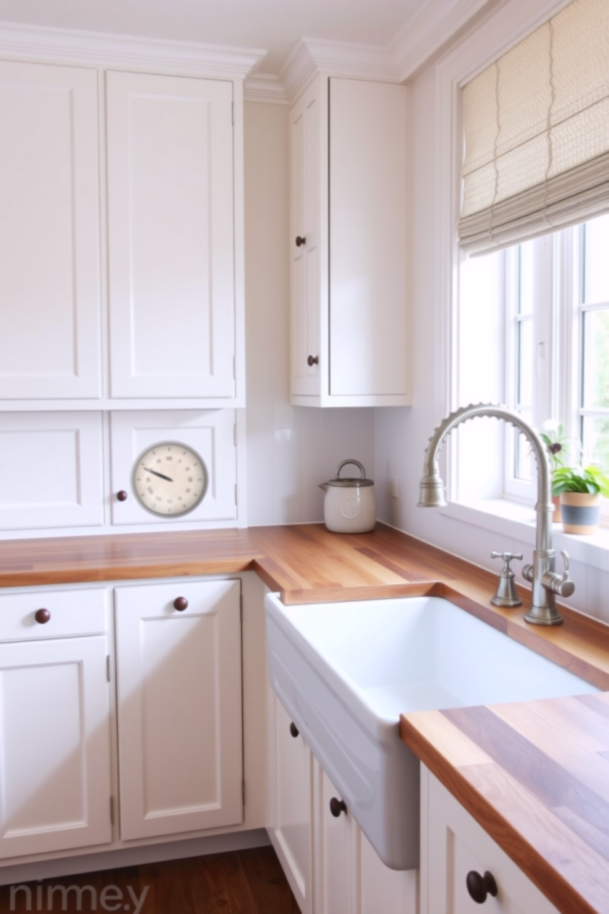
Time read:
9:49
